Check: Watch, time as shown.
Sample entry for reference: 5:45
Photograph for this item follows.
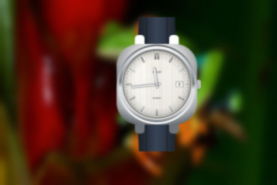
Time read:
11:44
